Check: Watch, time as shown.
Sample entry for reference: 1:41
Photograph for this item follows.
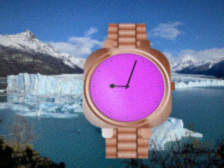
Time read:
9:03
